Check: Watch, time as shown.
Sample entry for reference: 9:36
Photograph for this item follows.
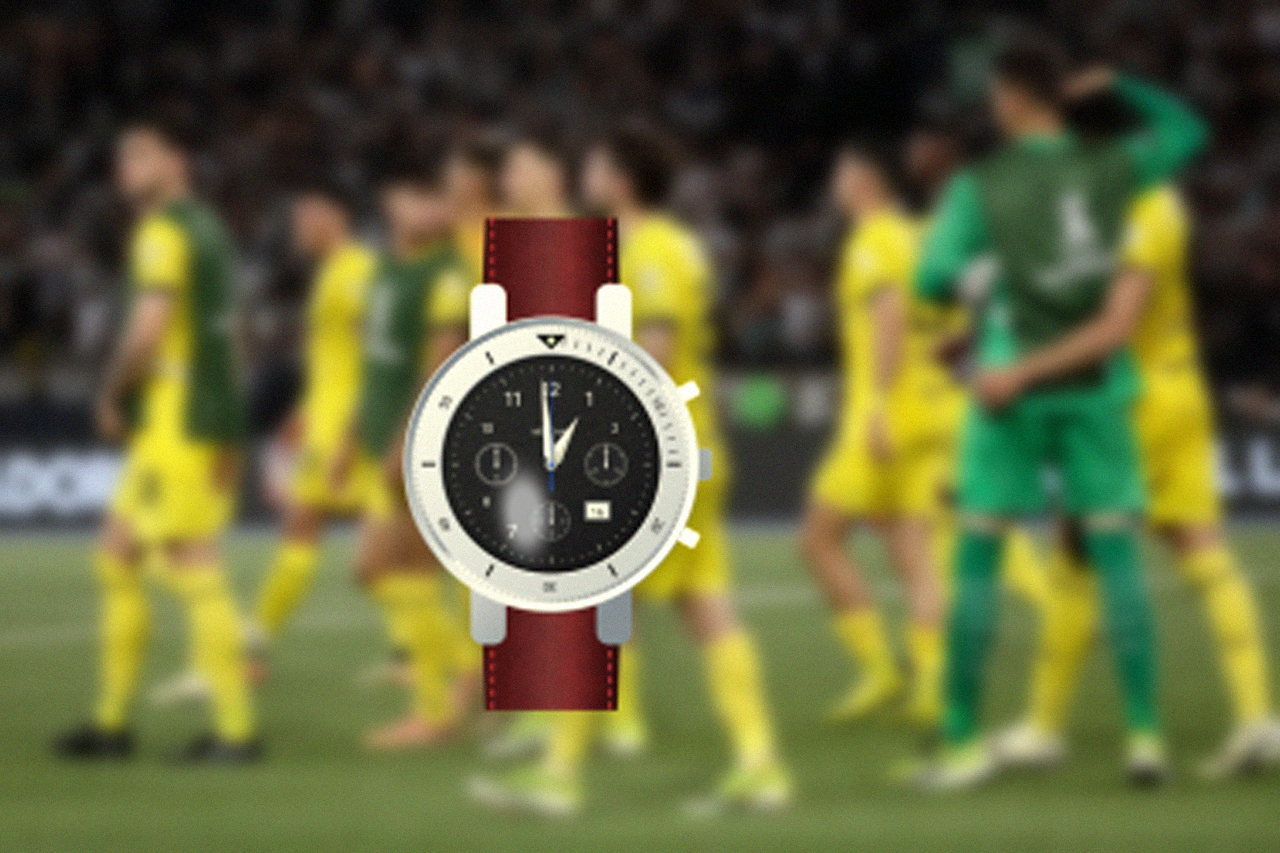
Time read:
12:59
